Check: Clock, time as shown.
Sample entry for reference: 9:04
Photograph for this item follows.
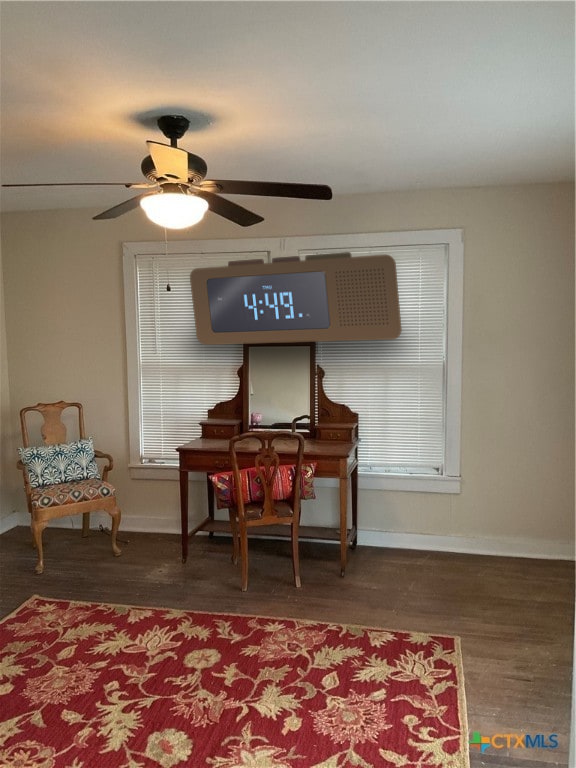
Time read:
4:49
